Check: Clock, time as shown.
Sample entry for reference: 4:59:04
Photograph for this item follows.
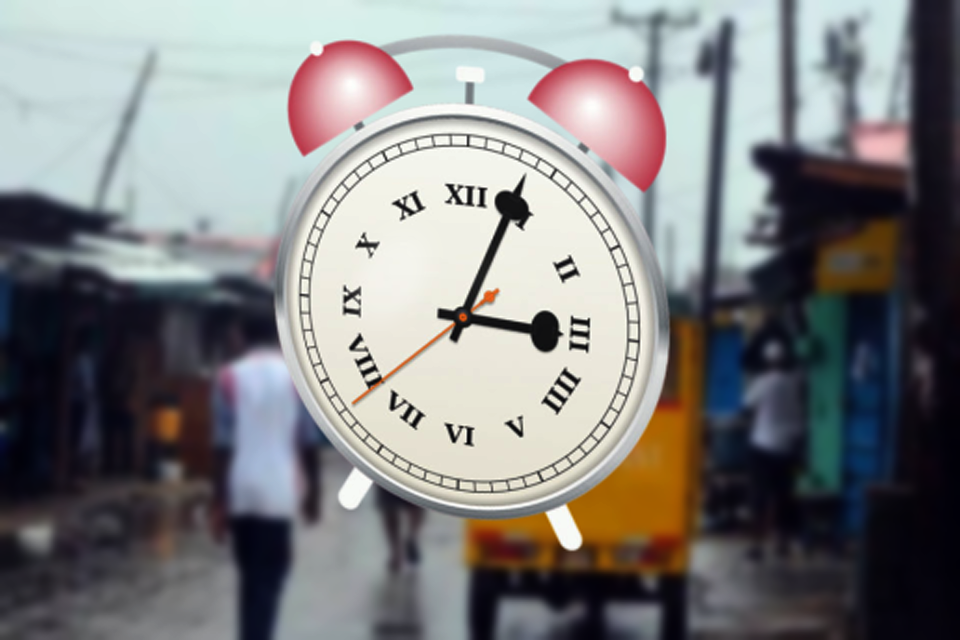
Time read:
3:03:38
